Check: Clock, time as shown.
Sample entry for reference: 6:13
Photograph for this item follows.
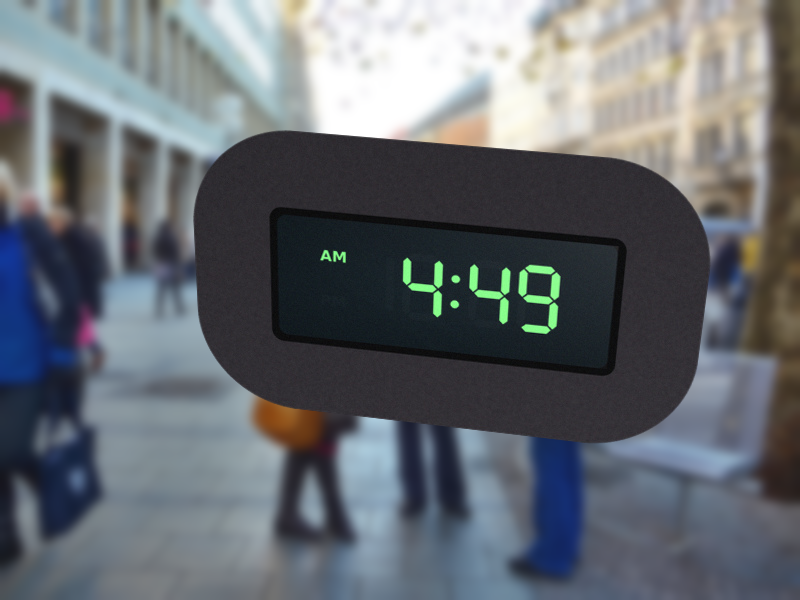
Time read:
4:49
